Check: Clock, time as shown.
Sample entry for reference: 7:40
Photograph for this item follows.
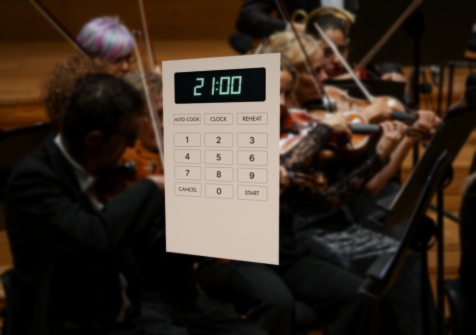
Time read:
21:00
